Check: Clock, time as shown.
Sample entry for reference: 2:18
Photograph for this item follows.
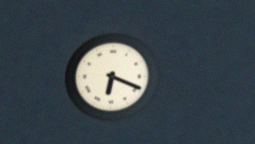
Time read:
6:19
